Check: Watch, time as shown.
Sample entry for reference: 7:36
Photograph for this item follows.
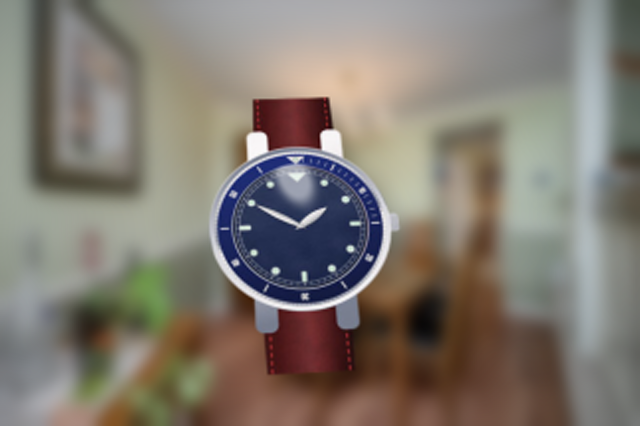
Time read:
1:50
